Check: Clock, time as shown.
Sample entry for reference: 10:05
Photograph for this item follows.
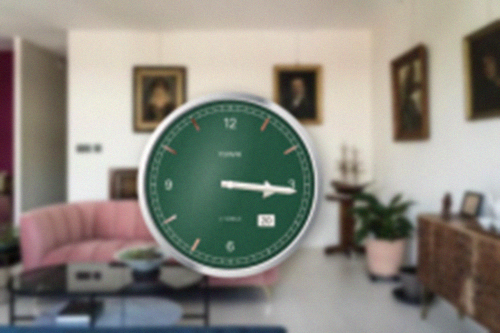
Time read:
3:16
